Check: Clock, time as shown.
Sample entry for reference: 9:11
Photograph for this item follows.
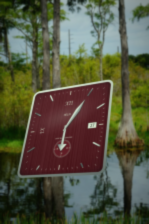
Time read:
6:05
